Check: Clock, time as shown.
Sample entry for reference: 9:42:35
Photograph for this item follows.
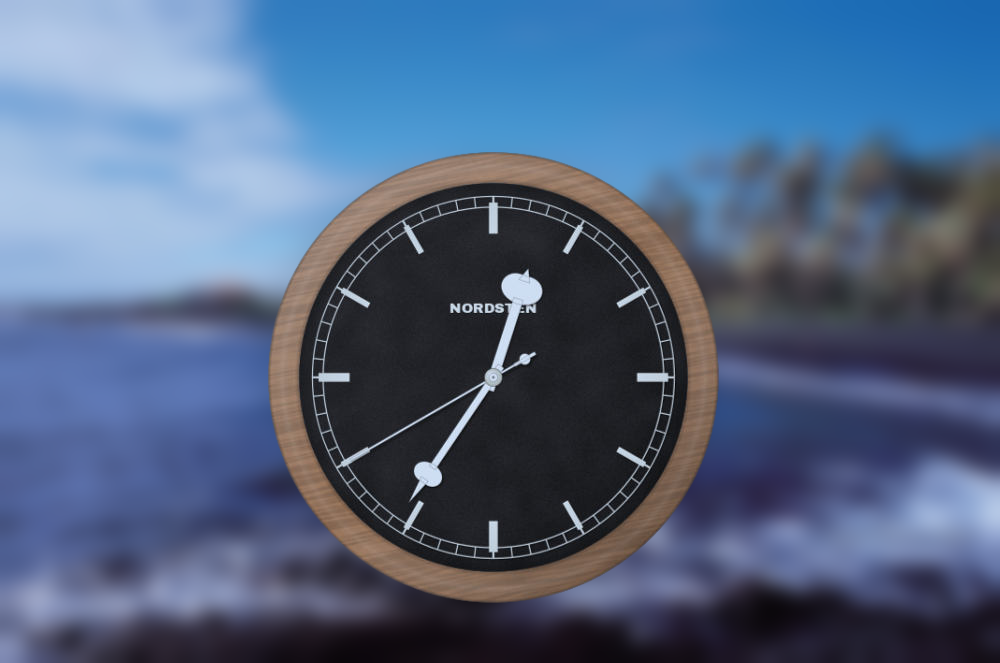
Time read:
12:35:40
